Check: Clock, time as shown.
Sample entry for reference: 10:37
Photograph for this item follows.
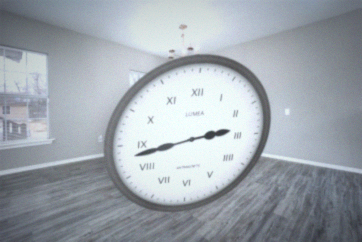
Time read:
2:43
